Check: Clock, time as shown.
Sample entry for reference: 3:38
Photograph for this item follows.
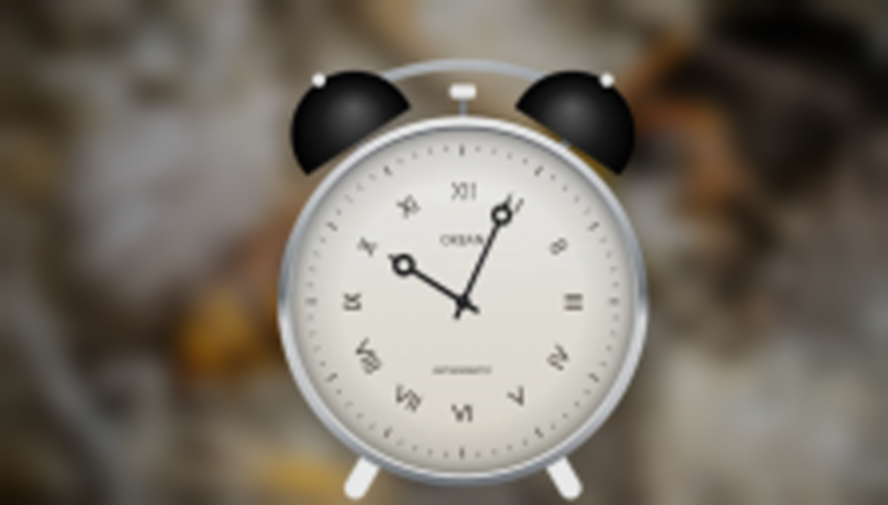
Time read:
10:04
